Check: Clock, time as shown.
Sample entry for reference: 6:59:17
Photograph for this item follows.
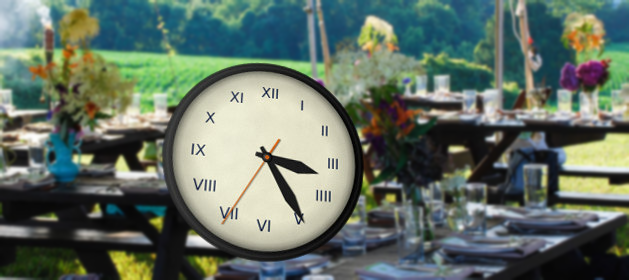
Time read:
3:24:35
